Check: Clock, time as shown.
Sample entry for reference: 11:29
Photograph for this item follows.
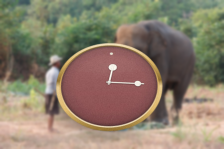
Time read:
12:15
